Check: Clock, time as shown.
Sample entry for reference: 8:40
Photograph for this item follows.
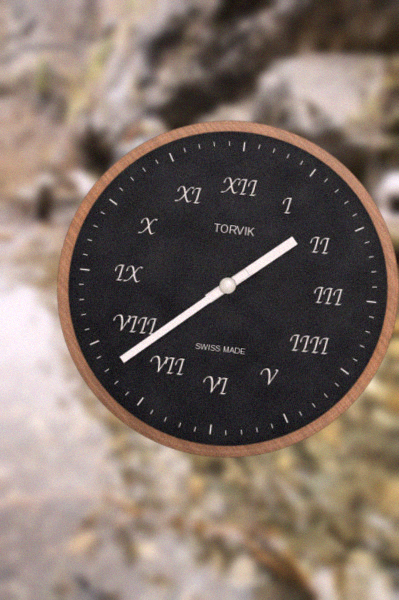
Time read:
1:38
